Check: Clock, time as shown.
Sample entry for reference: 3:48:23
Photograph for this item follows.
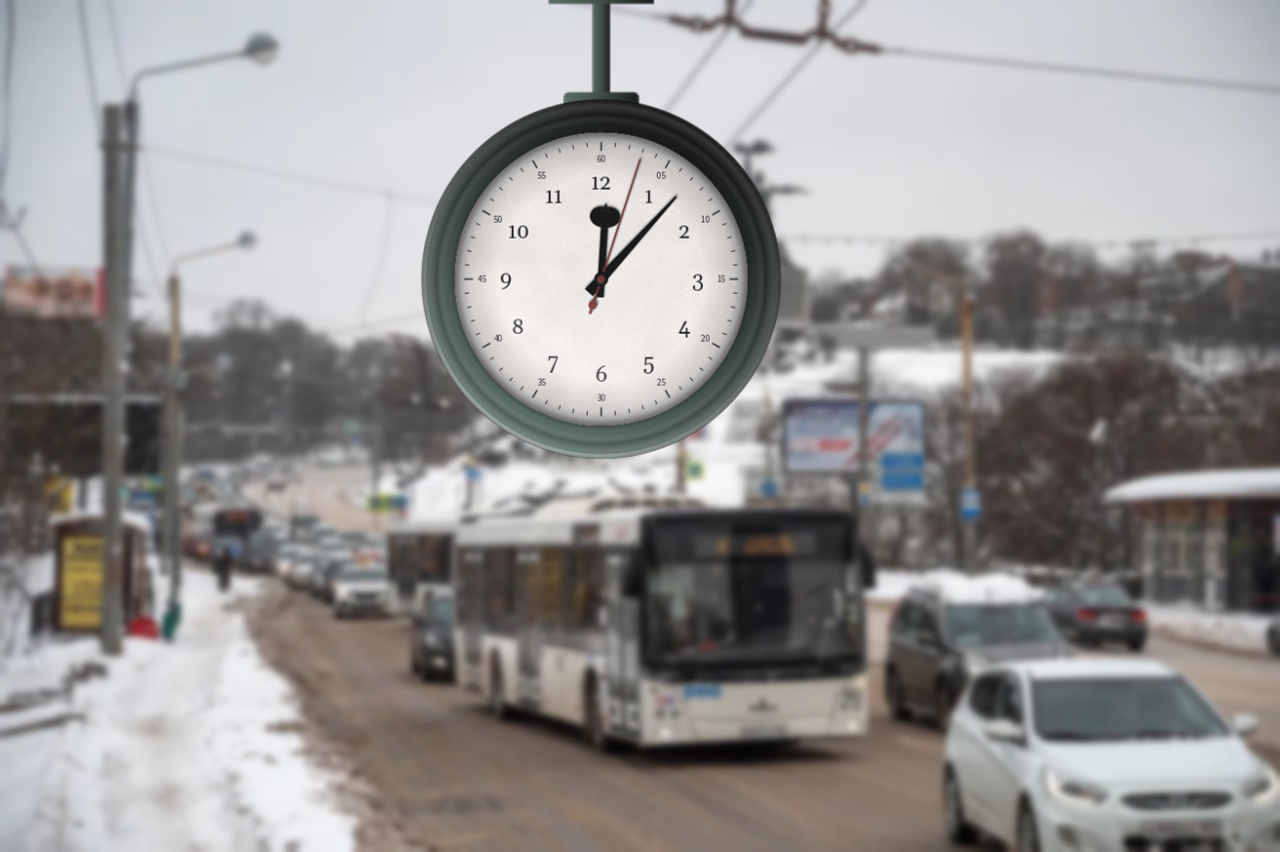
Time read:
12:07:03
